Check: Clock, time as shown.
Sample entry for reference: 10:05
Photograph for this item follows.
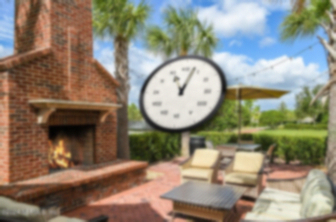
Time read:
11:03
